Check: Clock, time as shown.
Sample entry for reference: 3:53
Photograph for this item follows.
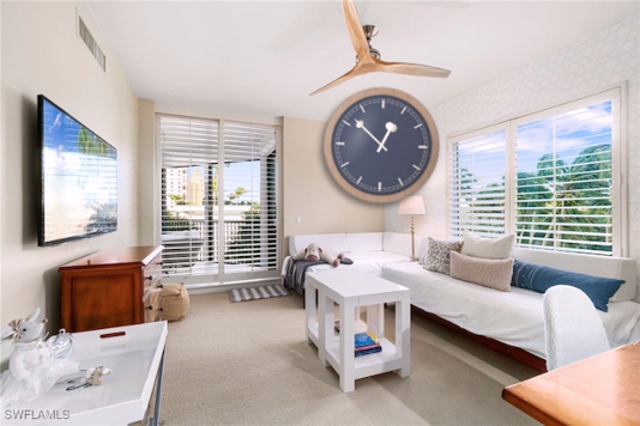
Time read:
12:52
